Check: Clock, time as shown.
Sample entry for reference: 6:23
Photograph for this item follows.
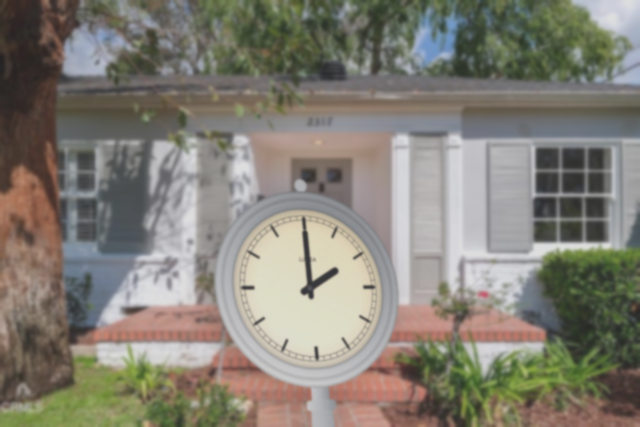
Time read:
2:00
